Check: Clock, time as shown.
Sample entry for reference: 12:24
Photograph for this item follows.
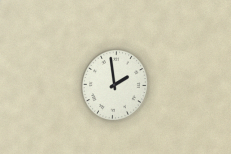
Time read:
1:58
